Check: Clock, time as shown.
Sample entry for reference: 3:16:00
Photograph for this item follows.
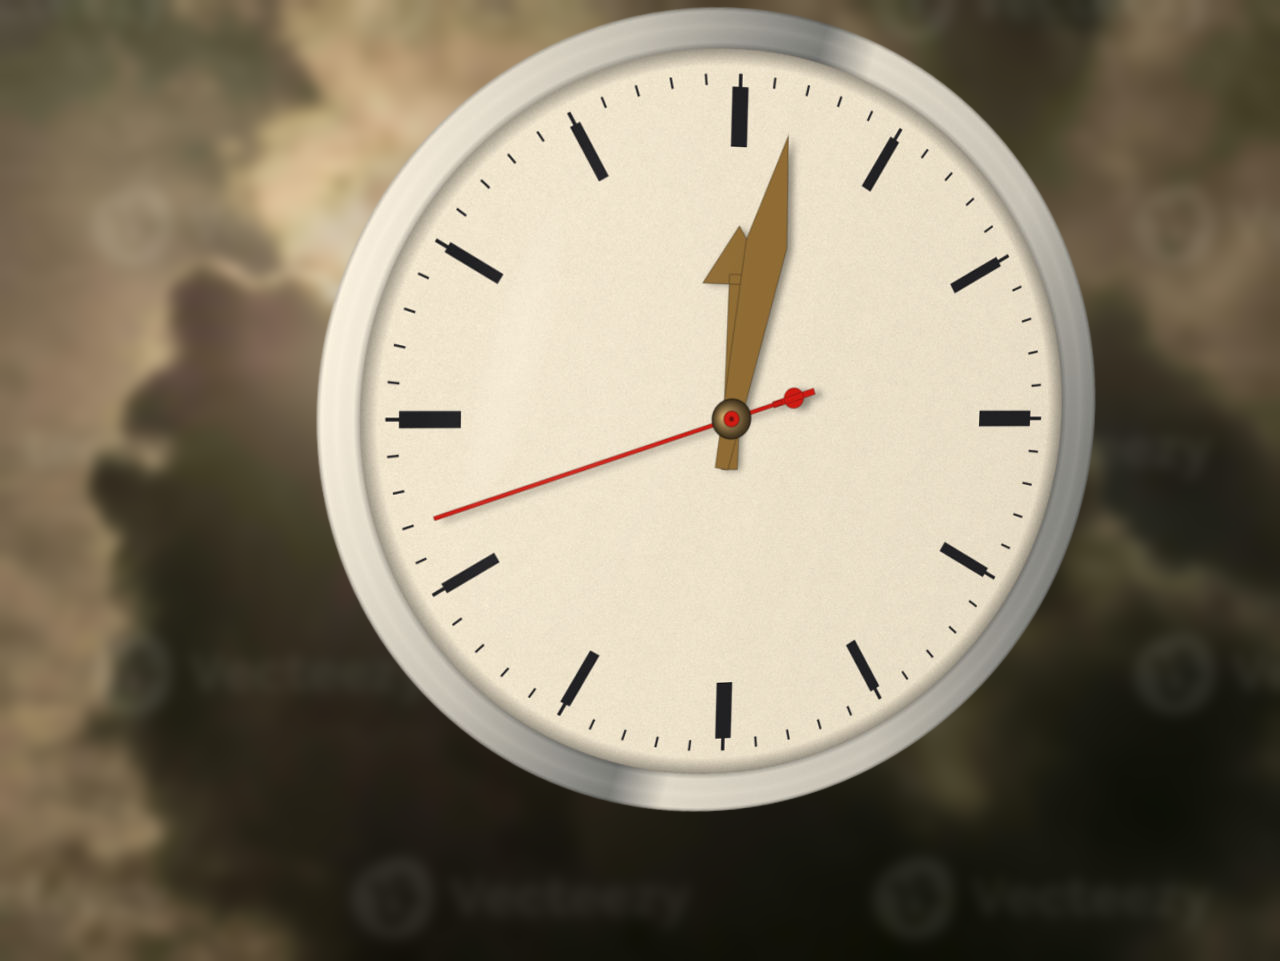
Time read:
12:01:42
